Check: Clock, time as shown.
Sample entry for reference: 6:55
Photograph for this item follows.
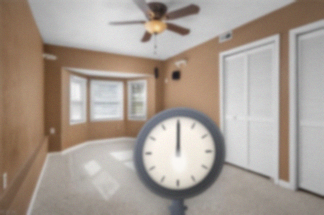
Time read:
12:00
